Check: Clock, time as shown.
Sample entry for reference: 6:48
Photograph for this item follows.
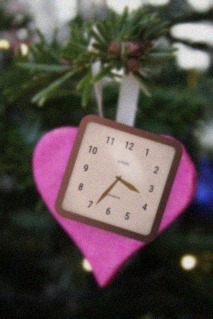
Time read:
3:34
